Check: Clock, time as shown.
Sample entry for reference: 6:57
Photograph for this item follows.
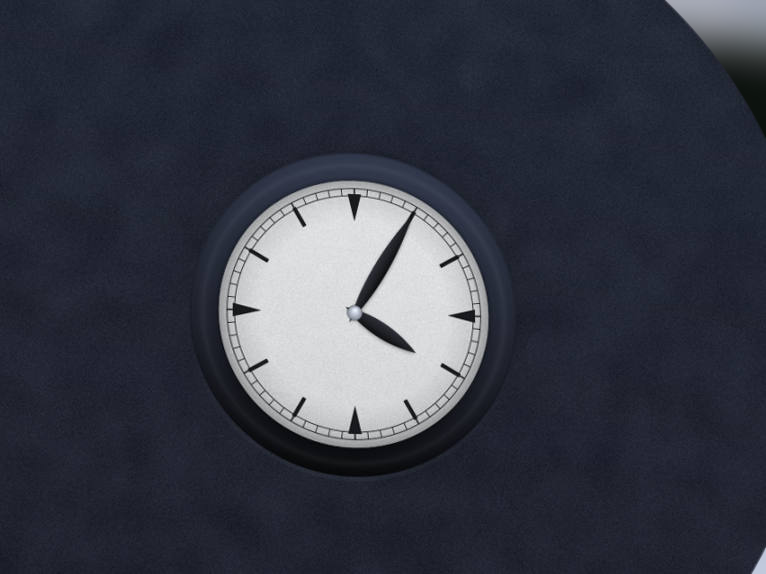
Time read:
4:05
